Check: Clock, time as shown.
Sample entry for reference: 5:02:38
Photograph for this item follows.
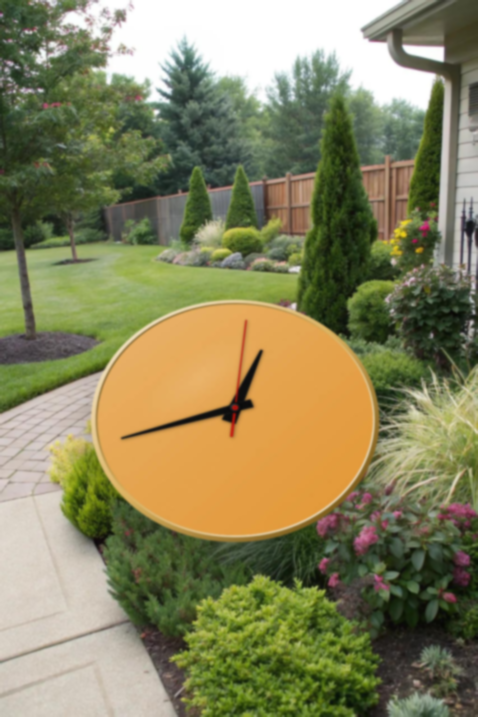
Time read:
12:42:01
